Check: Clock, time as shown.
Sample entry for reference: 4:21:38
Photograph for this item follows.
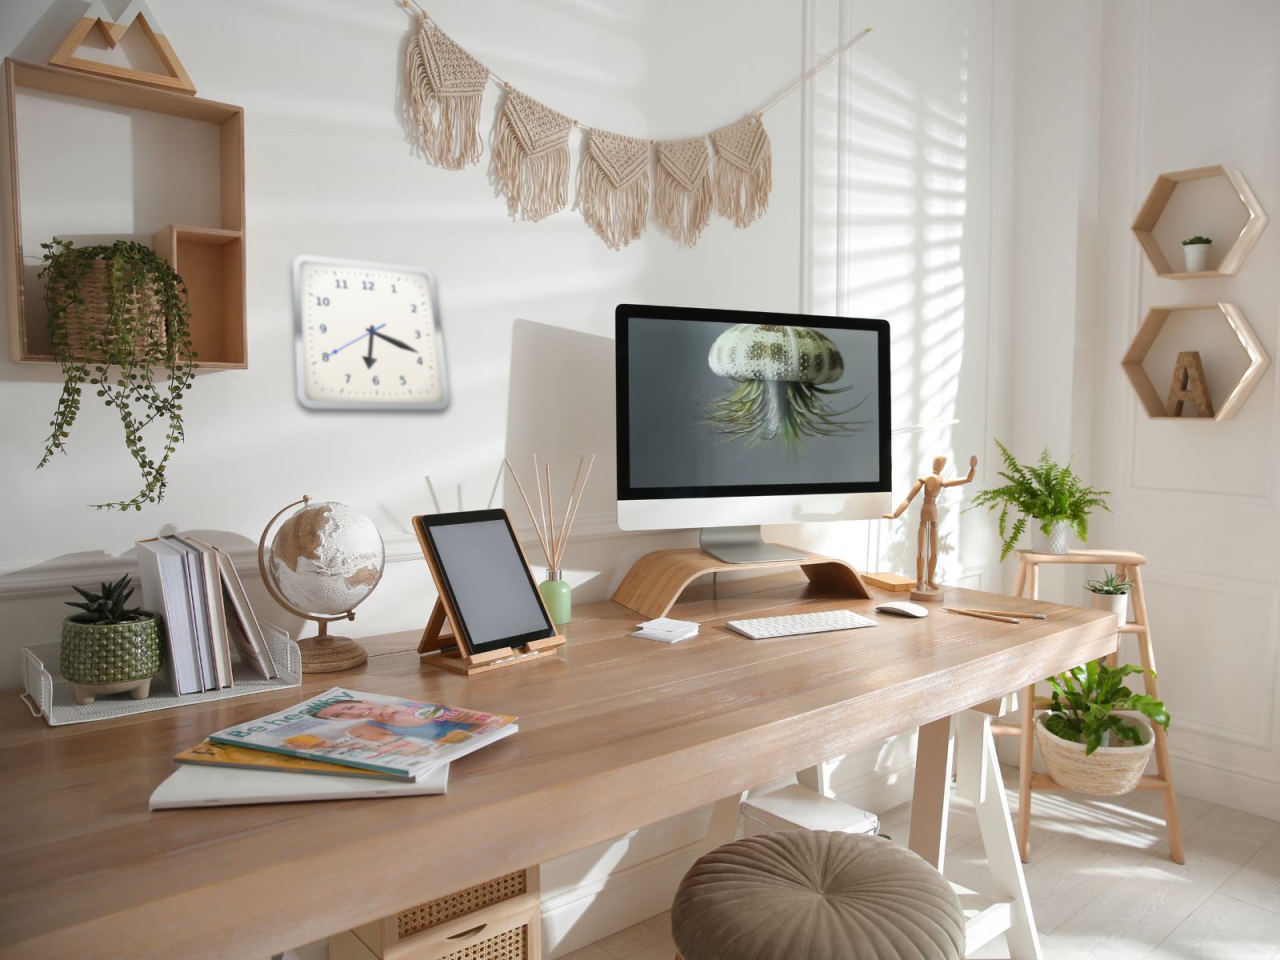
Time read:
6:18:40
